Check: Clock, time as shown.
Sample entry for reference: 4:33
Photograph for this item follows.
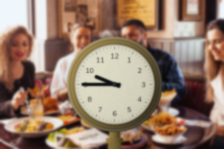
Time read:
9:45
